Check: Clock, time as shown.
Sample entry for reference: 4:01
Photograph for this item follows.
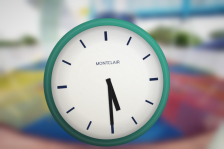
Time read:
5:30
